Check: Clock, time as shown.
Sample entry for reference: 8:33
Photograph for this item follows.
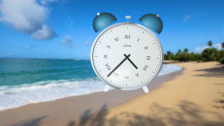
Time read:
4:37
